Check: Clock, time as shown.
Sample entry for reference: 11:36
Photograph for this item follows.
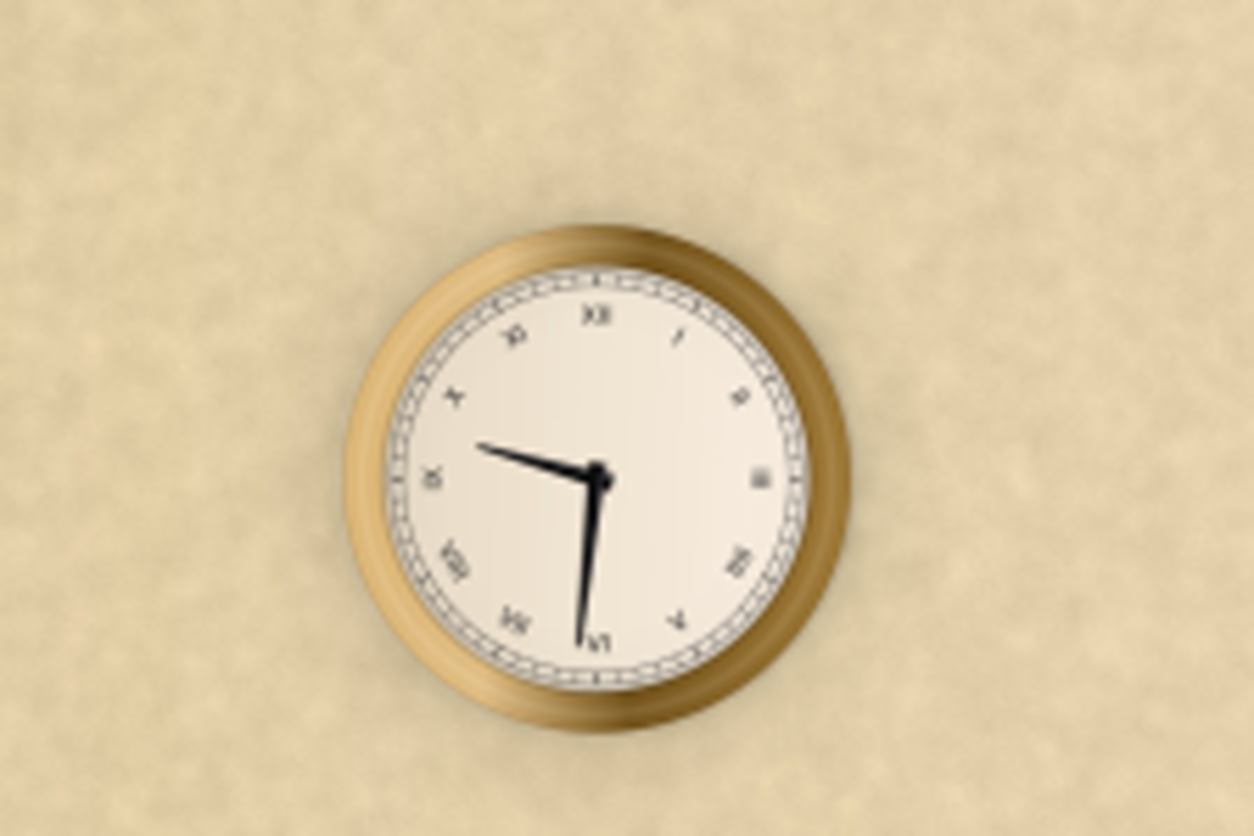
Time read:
9:31
